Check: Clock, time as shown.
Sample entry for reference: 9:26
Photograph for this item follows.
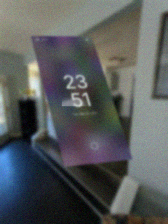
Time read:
23:51
